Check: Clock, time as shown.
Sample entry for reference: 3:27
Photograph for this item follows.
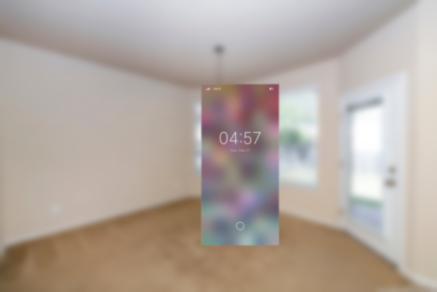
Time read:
4:57
